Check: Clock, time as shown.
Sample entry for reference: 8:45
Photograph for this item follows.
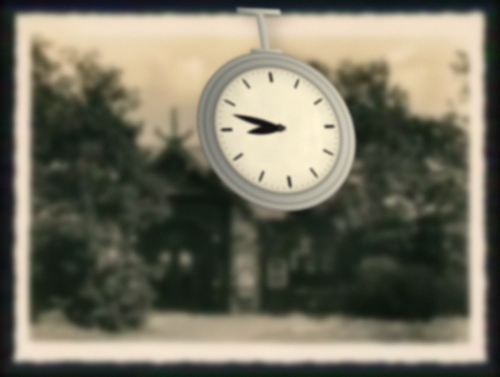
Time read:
8:48
